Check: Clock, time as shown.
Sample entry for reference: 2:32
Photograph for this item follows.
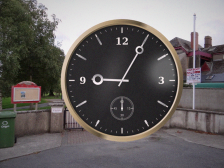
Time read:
9:05
